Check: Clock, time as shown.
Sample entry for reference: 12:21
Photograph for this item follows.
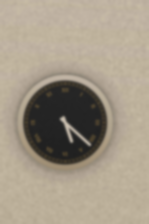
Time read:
5:22
